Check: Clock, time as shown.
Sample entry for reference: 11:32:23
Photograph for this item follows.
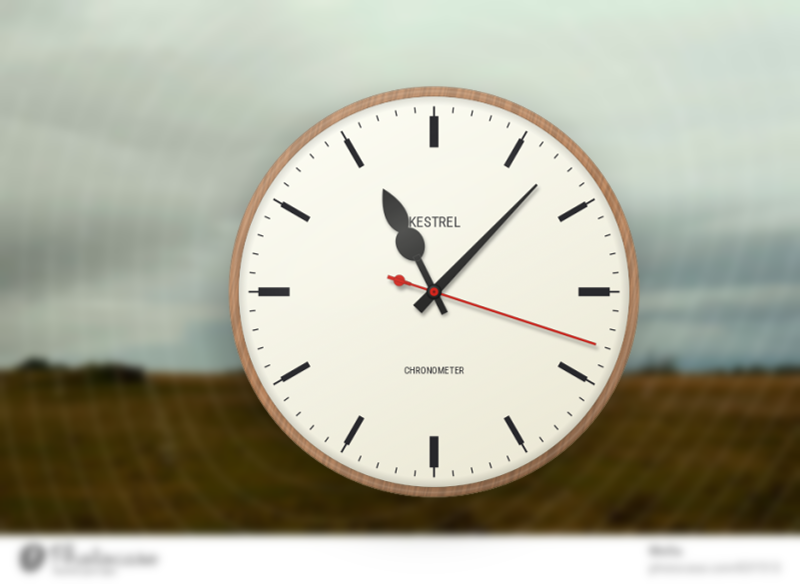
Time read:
11:07:18
